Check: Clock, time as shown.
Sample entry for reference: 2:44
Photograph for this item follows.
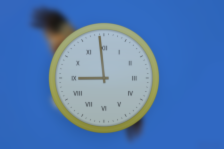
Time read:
8:59
